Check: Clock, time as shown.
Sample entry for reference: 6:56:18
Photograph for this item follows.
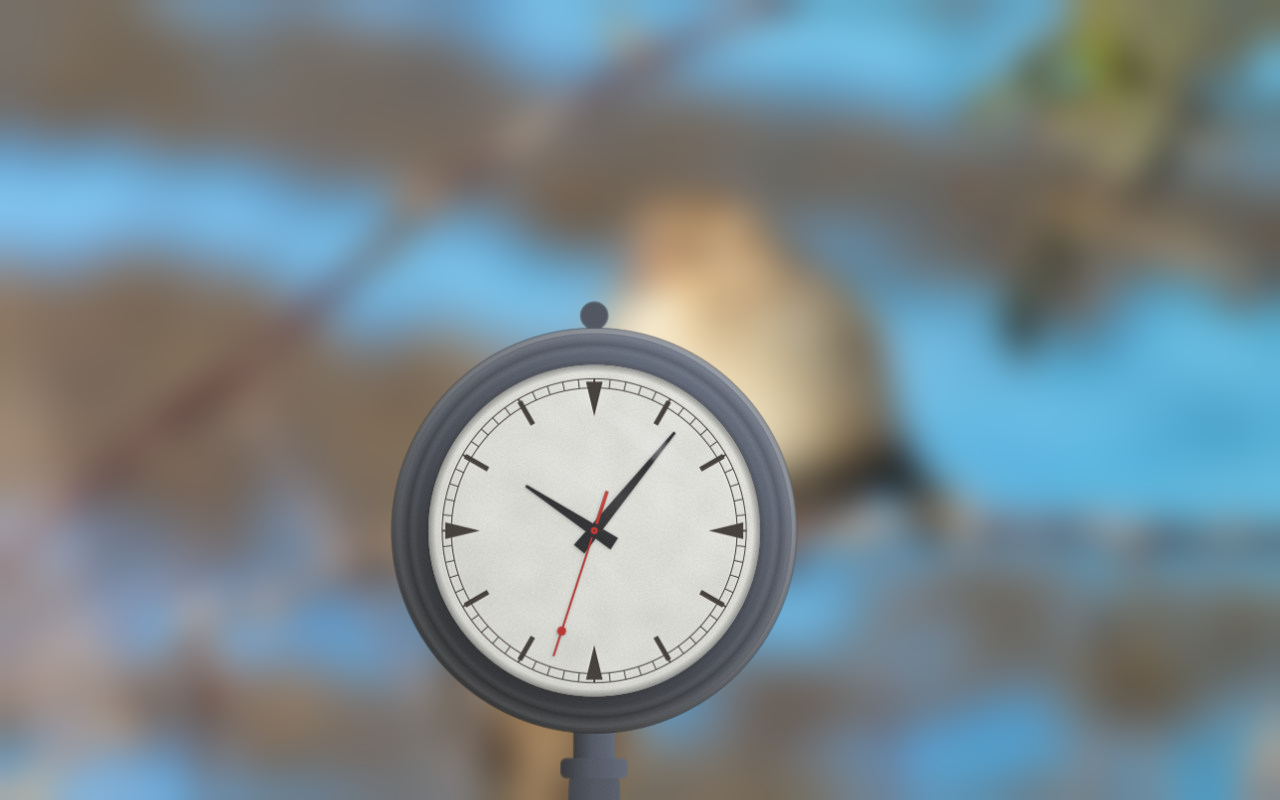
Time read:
10:06:33
